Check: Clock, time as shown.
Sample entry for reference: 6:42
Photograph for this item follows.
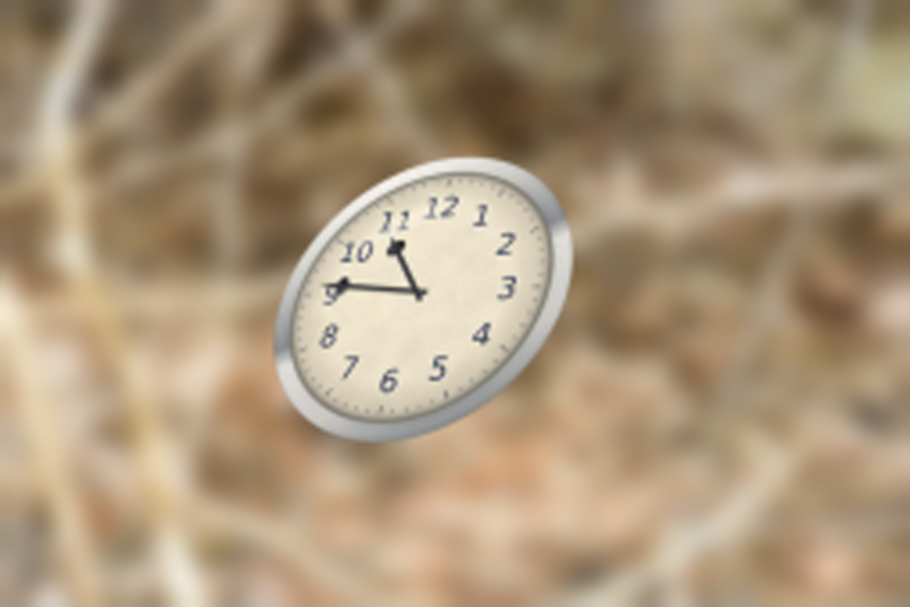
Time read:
10:46
